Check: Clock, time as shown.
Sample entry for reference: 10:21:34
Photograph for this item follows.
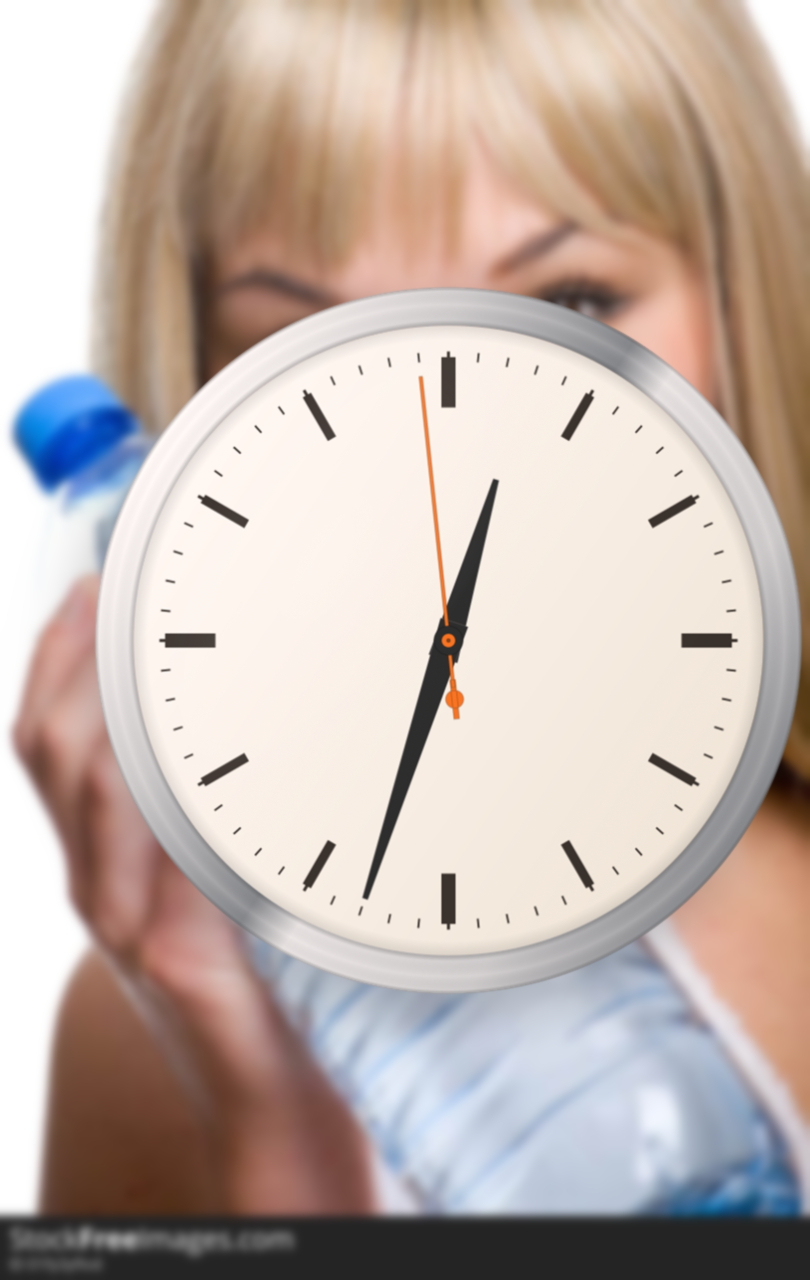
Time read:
12:32:59
